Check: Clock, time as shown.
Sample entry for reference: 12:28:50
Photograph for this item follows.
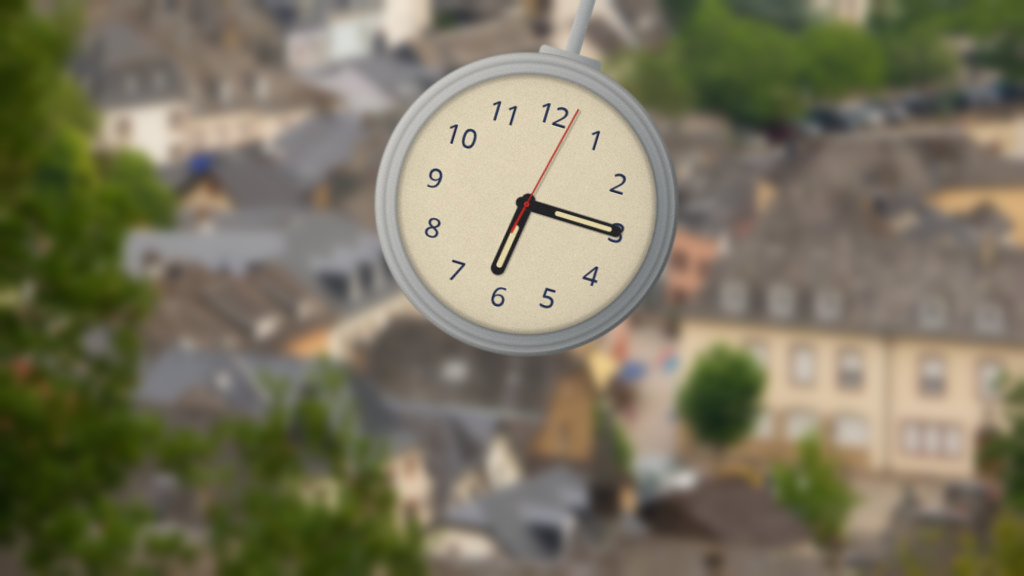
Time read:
6:15:02
